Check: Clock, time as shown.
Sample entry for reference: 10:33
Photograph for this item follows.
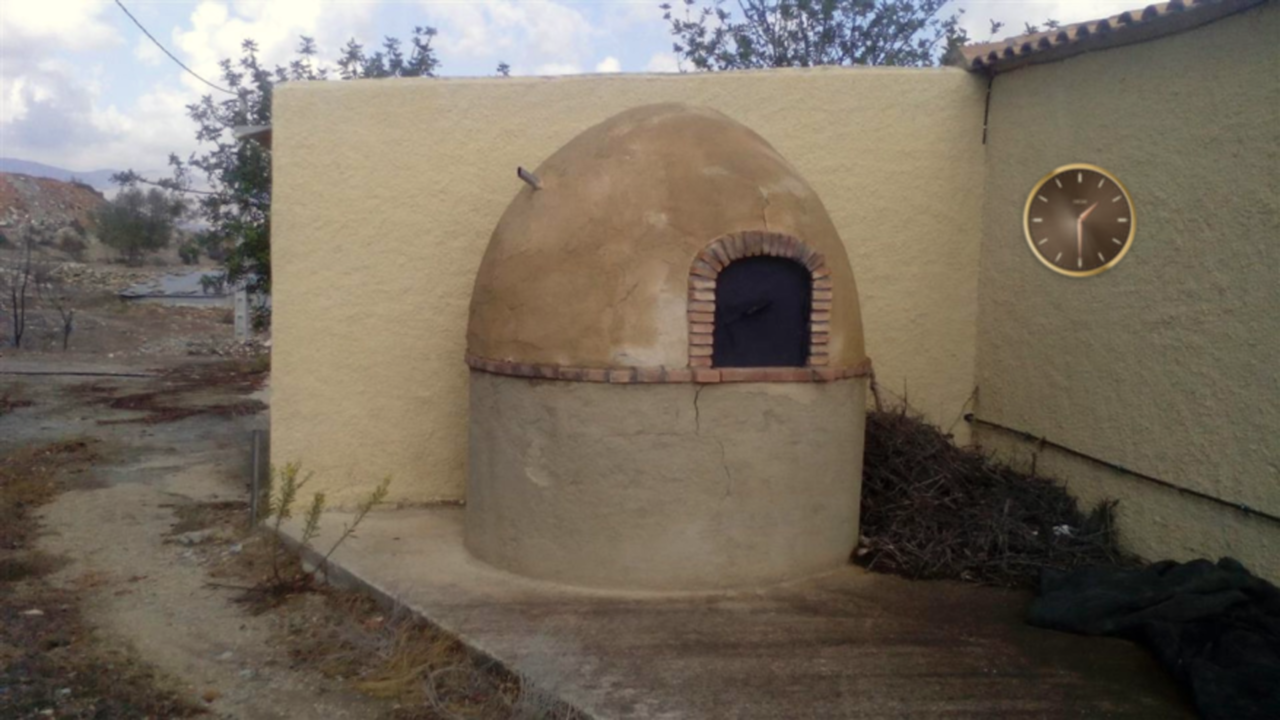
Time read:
1:30
